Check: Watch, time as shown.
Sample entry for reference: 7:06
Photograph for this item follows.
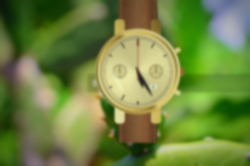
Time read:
5:25
